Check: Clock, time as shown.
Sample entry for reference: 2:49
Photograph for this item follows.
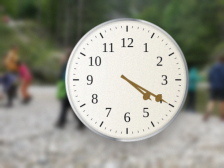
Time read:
4:20
